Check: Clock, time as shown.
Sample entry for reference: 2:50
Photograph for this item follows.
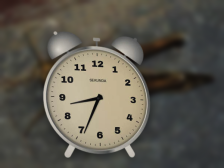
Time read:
8:34
